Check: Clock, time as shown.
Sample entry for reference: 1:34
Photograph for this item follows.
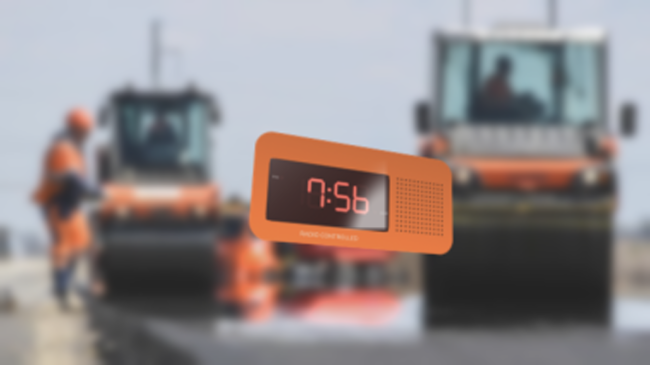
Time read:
7:56
